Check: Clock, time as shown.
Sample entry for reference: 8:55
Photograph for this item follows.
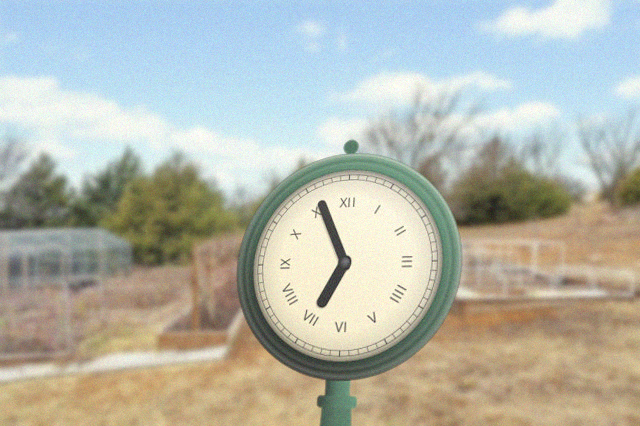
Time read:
6:56
